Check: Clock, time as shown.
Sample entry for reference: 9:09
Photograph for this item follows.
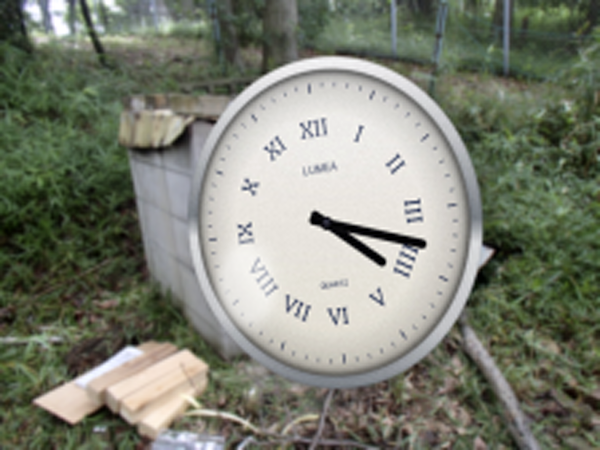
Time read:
4:18
